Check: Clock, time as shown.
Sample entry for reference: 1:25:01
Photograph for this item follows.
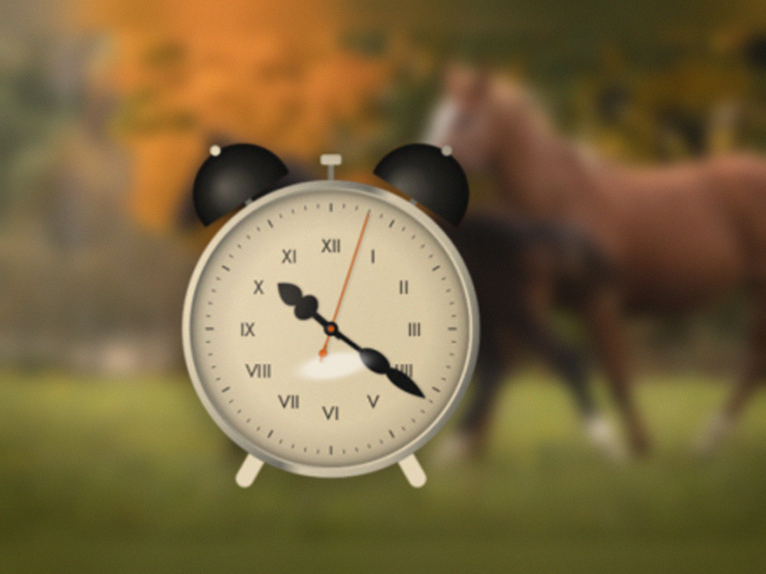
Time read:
10:21:03
